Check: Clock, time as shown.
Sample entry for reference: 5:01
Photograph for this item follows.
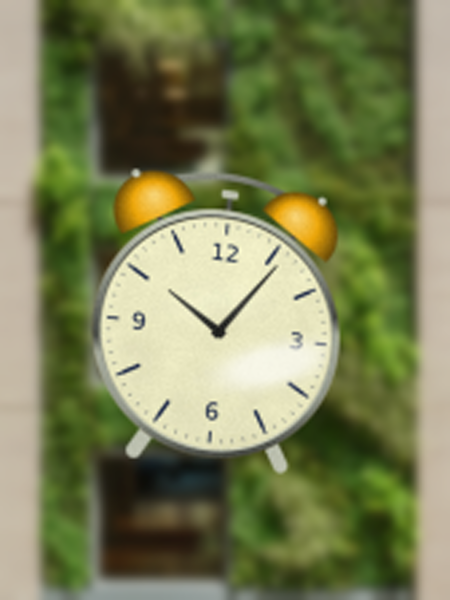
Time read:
10:06
